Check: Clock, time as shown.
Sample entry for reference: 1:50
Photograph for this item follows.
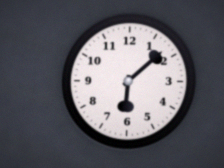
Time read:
6:08
